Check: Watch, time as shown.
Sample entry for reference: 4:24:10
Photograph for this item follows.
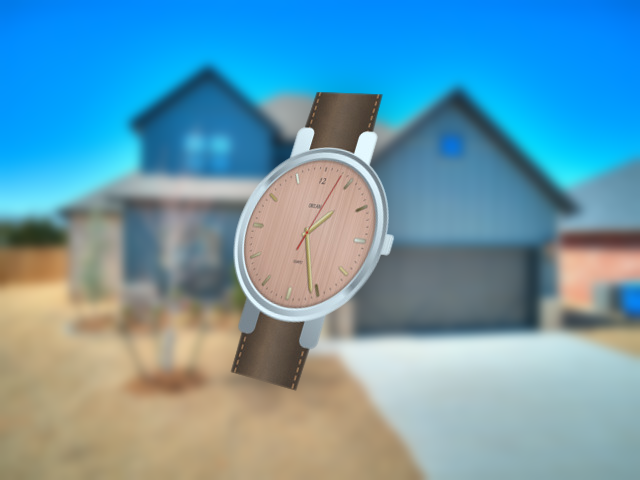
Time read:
1:26:03
